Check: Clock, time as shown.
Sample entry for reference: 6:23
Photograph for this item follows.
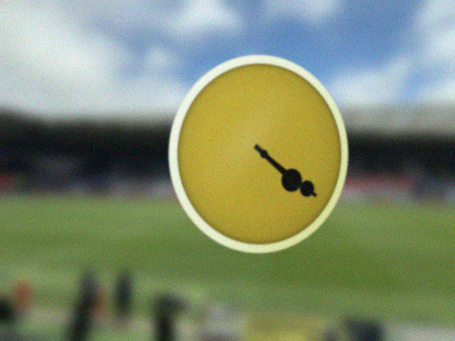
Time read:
4:21
